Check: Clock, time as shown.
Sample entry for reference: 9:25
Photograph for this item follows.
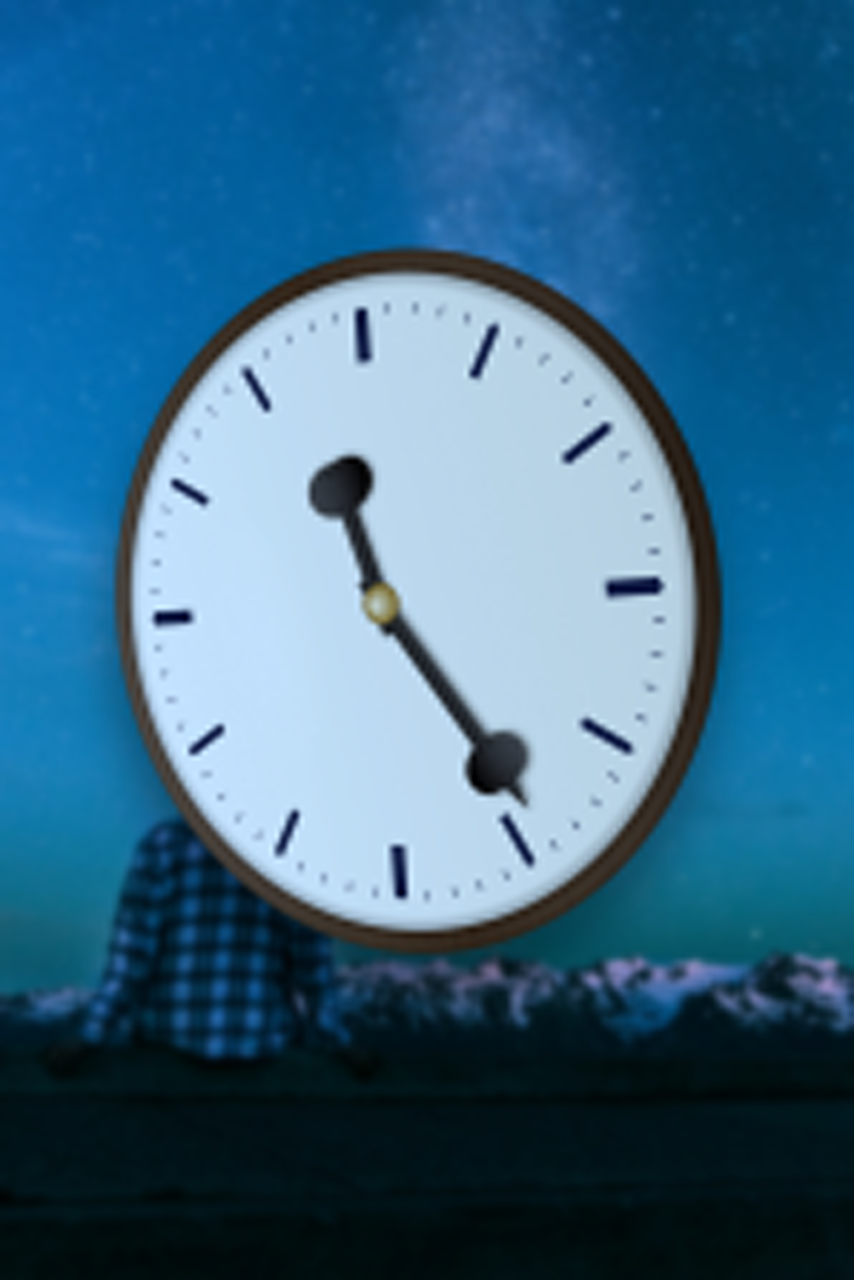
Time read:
11:24
